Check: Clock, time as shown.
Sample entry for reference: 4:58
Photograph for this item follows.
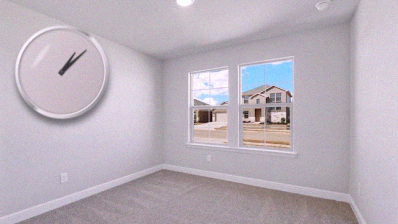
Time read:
1:08
